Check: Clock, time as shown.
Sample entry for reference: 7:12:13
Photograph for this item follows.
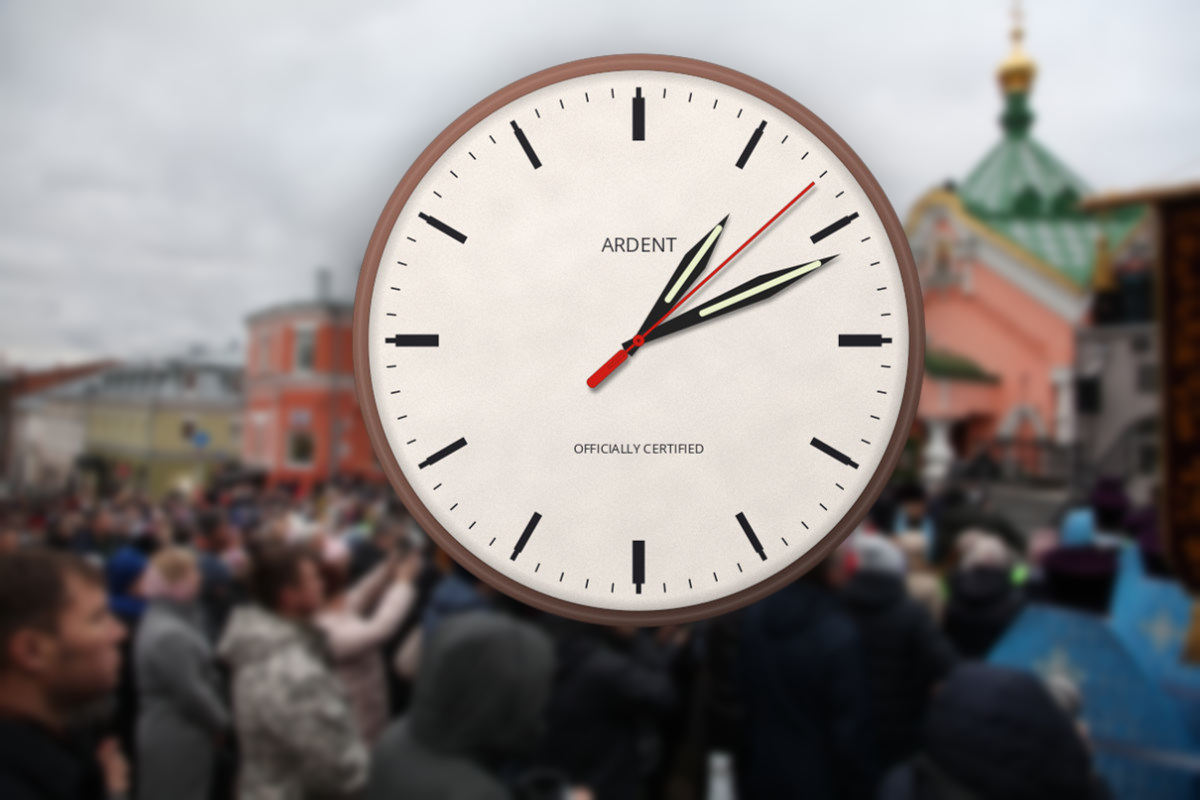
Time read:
1:11:08
